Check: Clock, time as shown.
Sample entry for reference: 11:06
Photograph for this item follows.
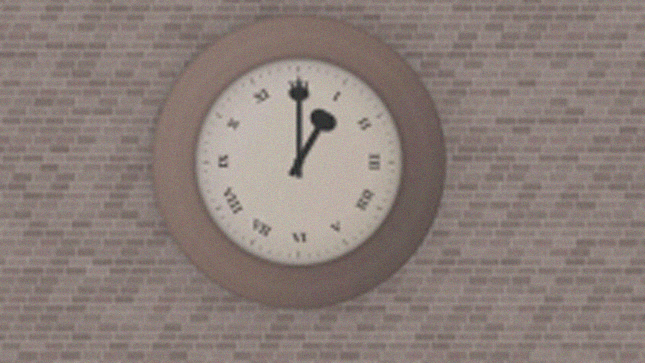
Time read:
1:00
